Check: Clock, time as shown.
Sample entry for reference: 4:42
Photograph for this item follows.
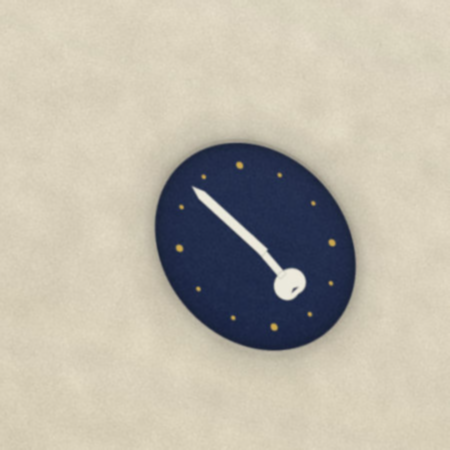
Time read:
4:53
